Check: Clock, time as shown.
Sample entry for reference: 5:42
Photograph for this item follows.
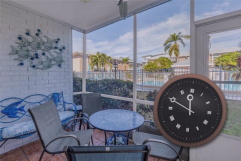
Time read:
11:49
